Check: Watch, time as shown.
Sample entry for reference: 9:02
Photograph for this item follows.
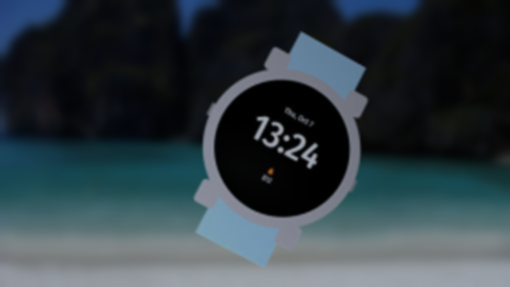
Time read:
13:24
